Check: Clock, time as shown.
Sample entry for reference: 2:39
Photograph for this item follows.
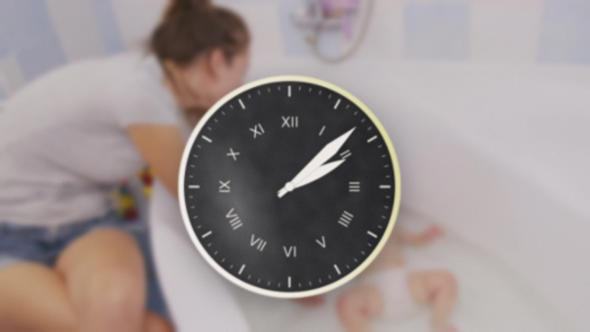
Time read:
2:08
